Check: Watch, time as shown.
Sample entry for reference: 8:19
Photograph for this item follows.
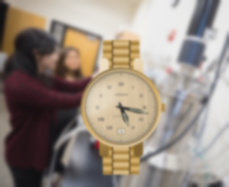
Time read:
5:17
